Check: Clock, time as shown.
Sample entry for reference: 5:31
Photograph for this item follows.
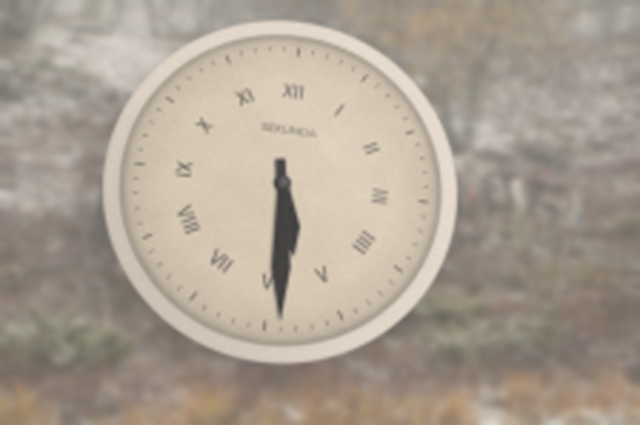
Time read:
5:29
